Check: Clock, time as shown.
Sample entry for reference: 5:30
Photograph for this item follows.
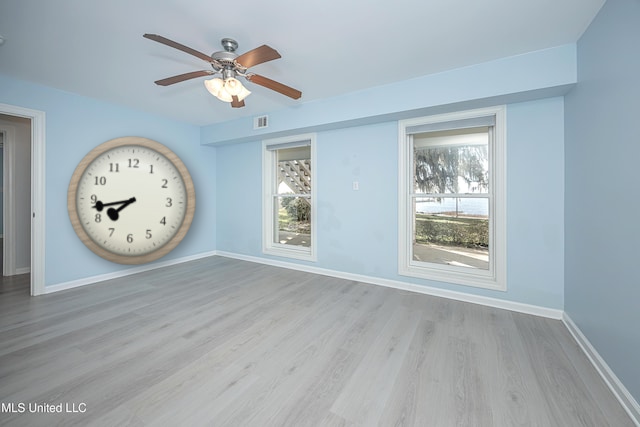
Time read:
7:43
